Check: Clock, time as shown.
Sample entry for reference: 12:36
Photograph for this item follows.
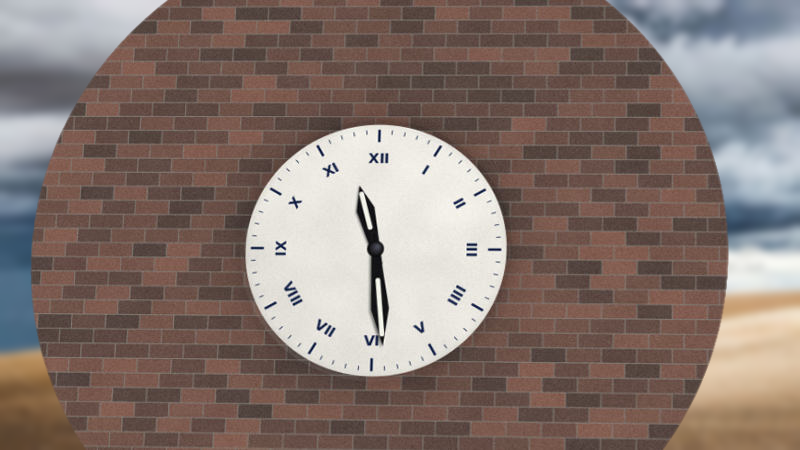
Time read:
11:29
